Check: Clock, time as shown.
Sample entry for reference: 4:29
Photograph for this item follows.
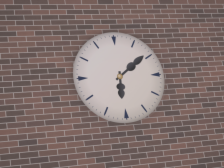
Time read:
6:09
